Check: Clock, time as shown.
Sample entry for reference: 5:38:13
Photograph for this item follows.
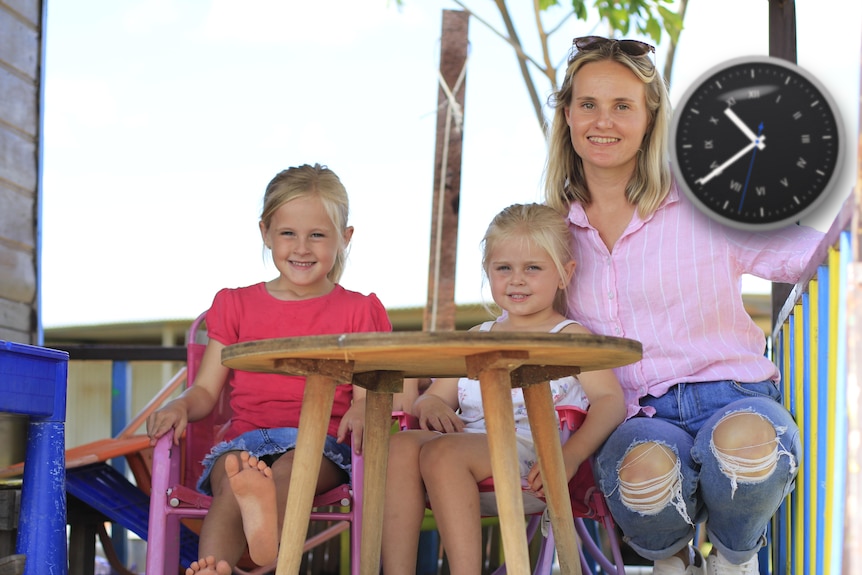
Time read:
10:39:33
